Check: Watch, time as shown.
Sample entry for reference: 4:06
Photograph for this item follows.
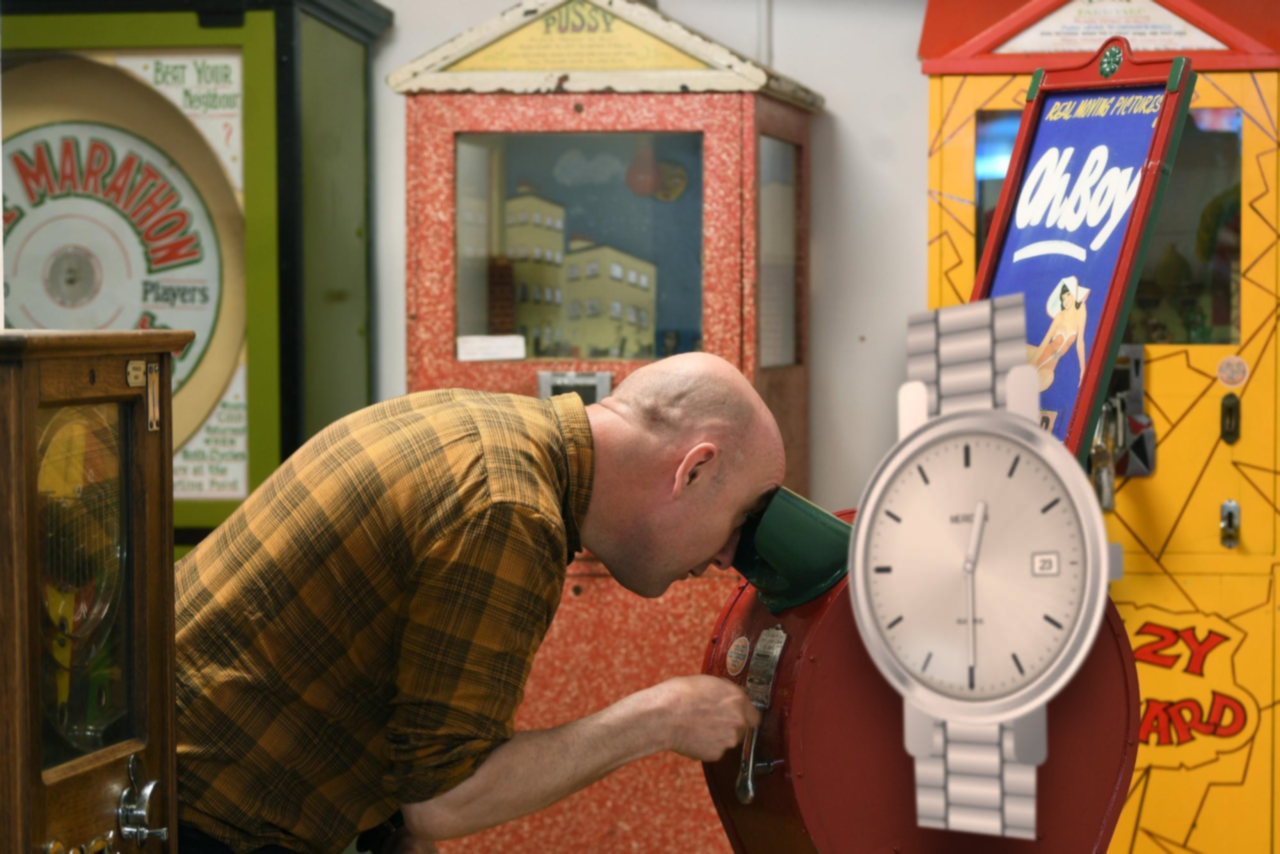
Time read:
12:30
